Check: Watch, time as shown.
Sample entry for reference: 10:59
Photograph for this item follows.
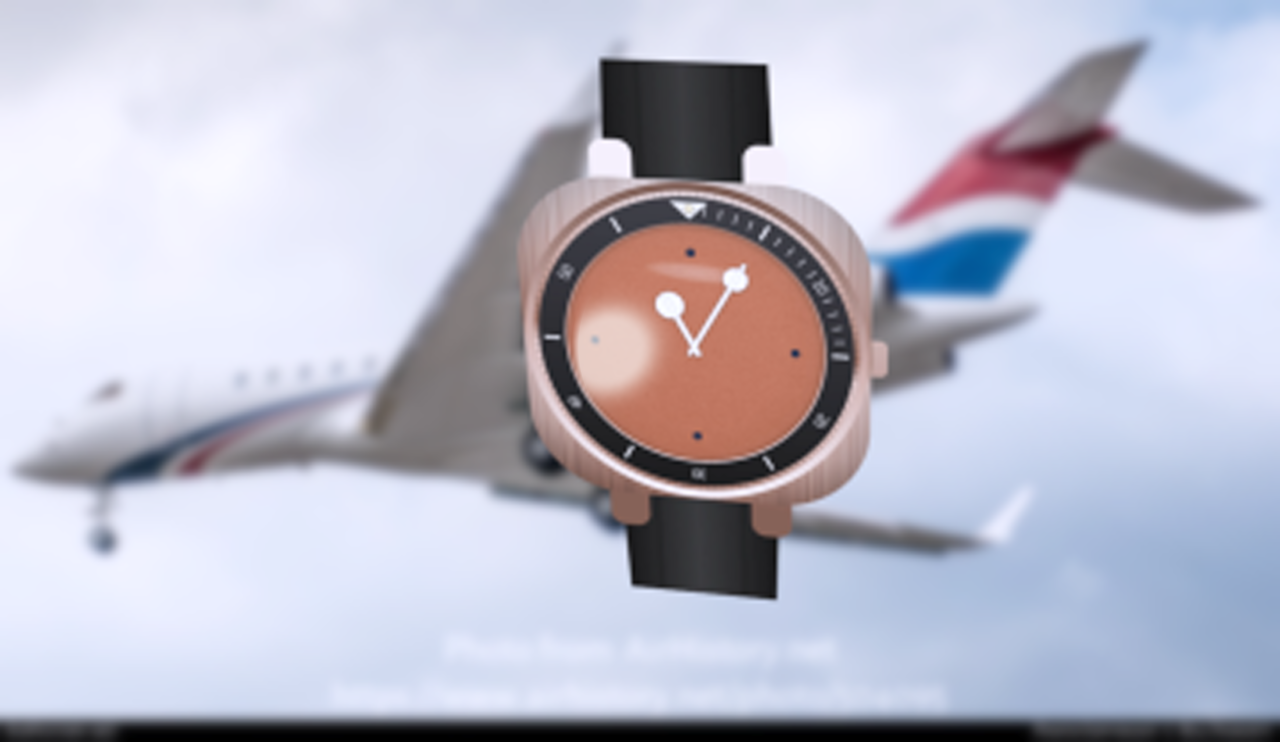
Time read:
11:05
